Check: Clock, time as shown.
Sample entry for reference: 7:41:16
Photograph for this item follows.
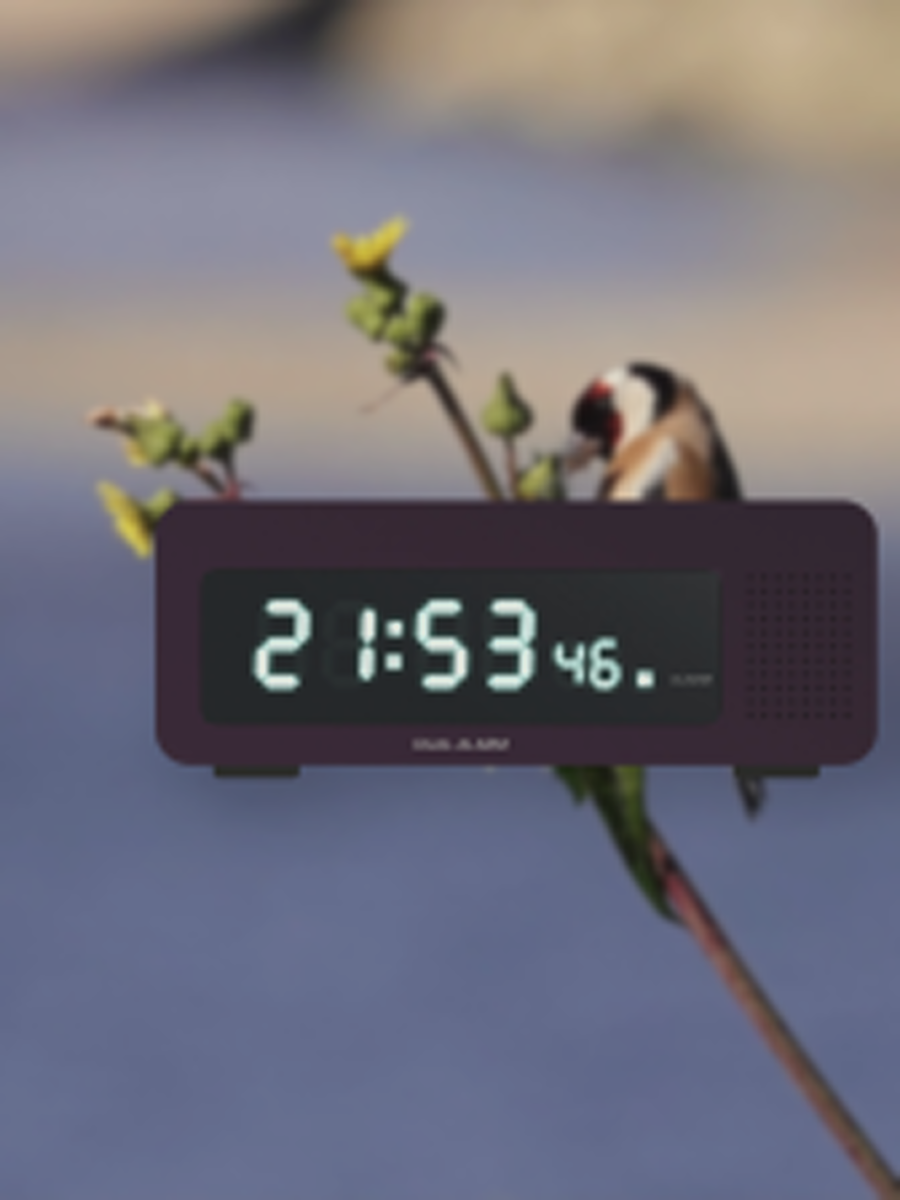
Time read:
21:53:46
